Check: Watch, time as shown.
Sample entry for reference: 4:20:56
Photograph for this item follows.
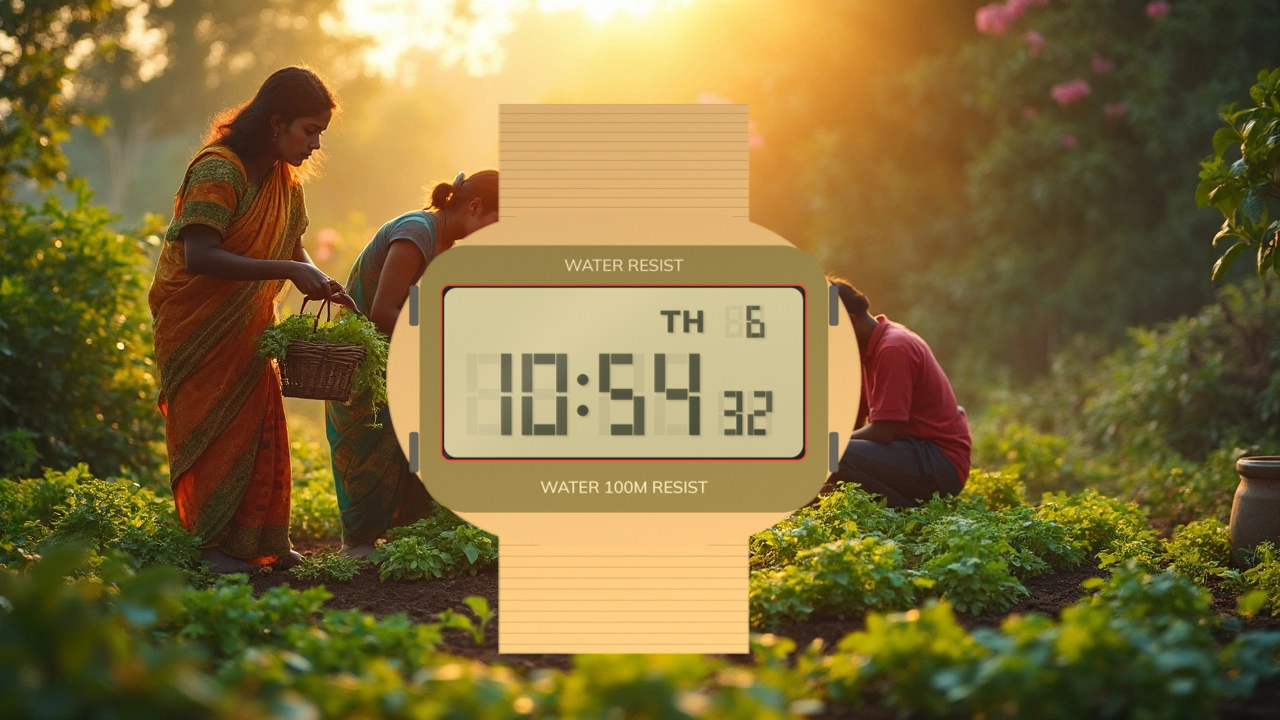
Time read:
10:54:32
